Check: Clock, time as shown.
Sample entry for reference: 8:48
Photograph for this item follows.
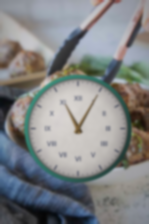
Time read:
11:05
